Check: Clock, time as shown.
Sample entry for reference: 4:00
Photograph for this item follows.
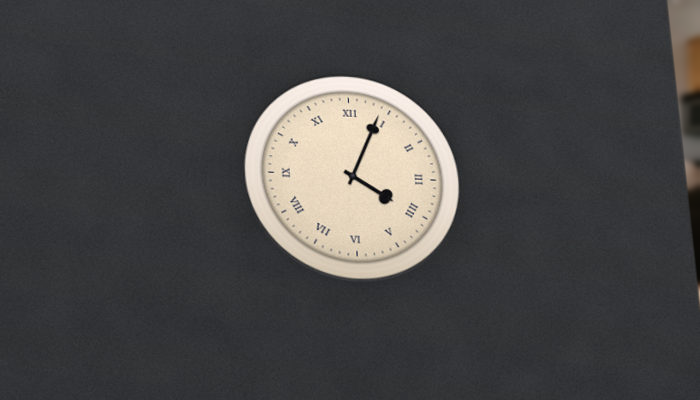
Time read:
4:04
